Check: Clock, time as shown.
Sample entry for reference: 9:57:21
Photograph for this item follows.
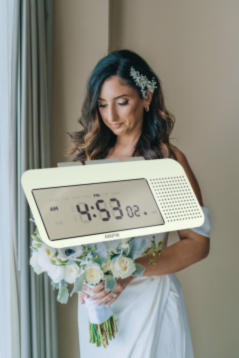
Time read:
4:53:02
